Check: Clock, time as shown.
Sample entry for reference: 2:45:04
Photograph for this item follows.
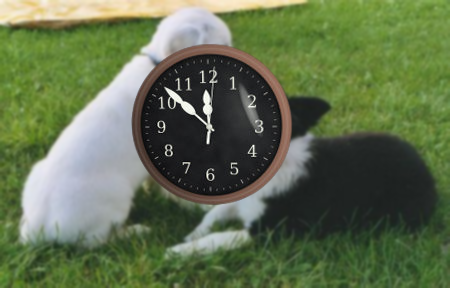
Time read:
11:52:01
